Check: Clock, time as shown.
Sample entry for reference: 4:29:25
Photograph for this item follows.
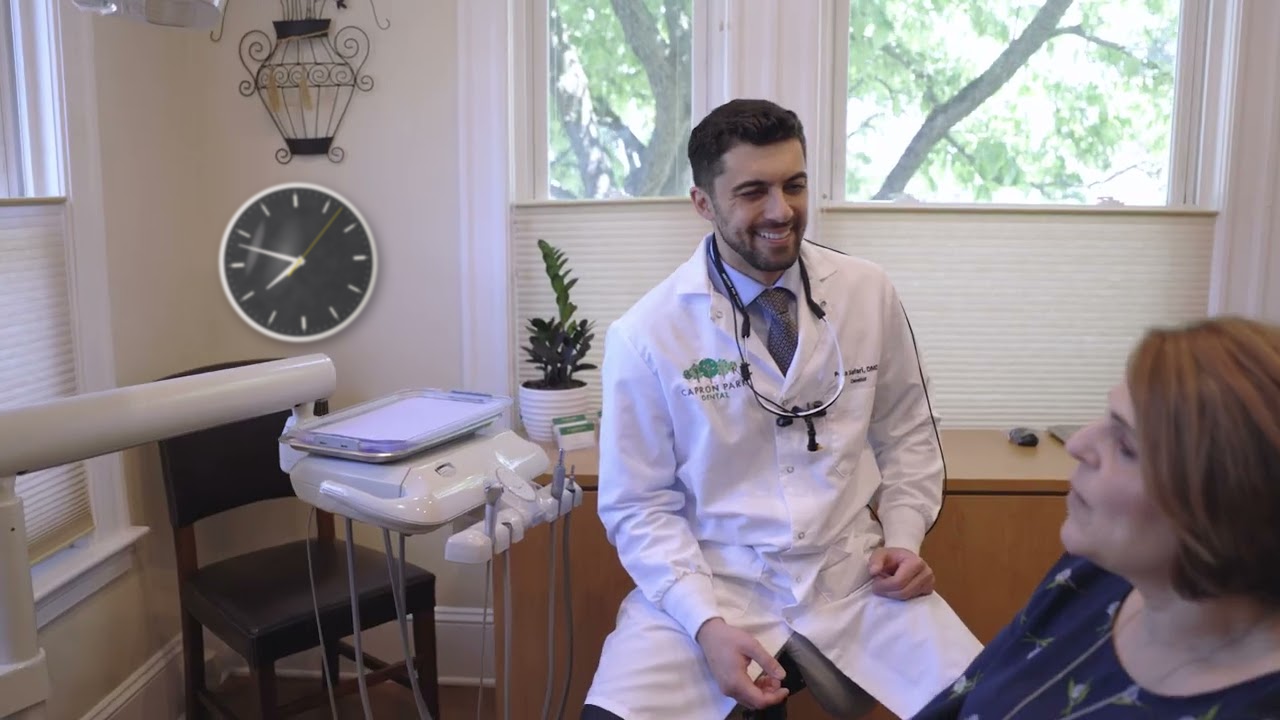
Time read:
7:48:07
